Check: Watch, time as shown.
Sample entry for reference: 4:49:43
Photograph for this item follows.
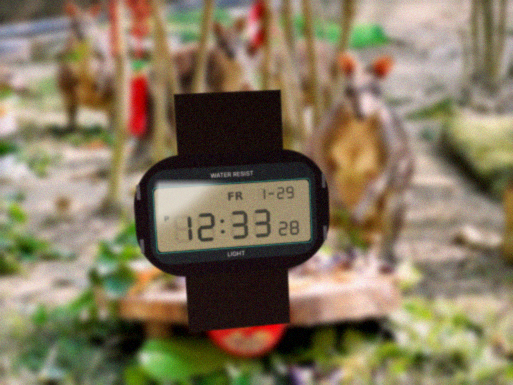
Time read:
12:33:28
